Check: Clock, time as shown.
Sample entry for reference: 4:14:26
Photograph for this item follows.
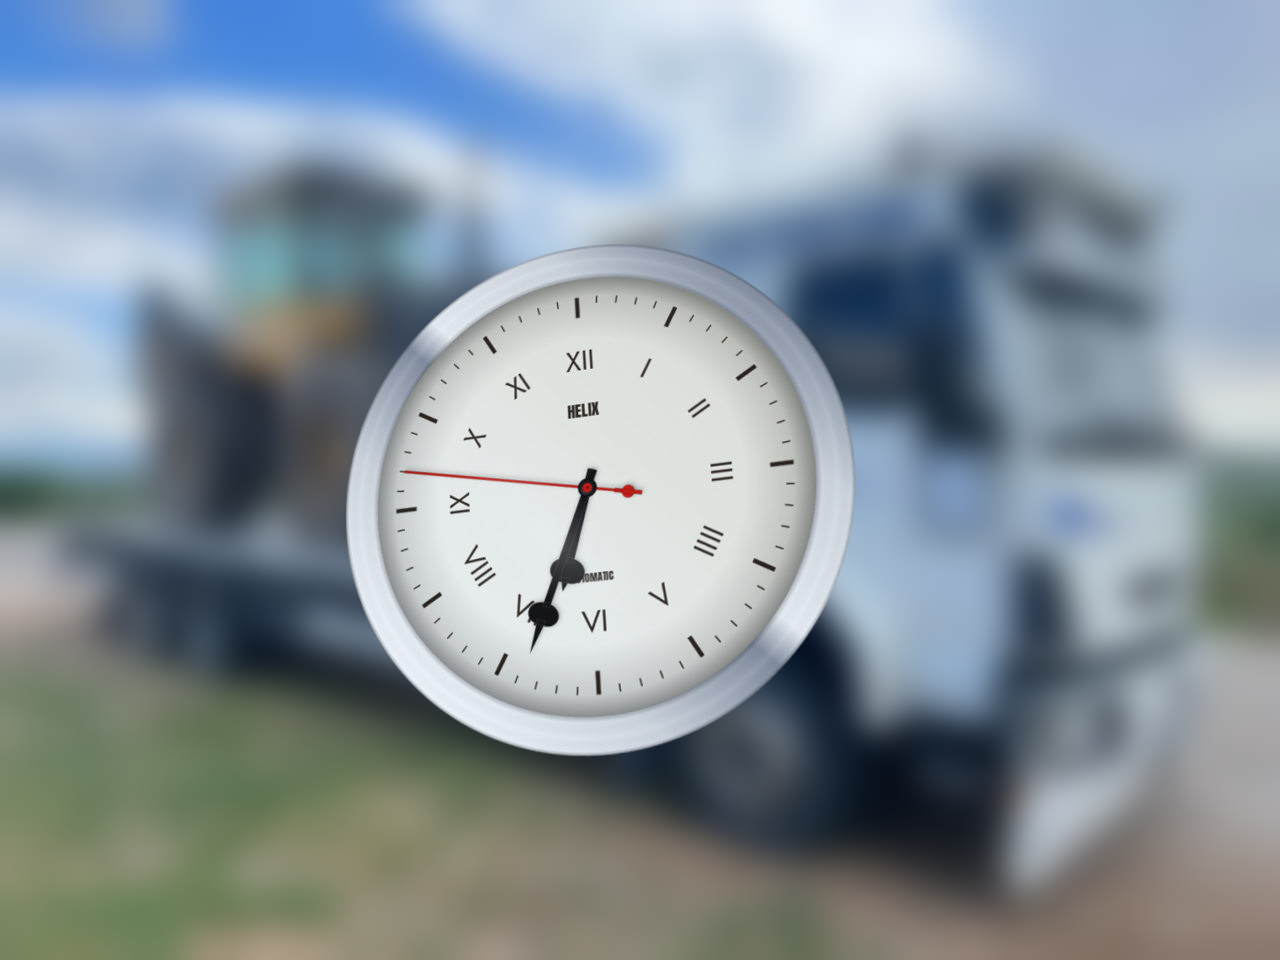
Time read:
6:33:47
